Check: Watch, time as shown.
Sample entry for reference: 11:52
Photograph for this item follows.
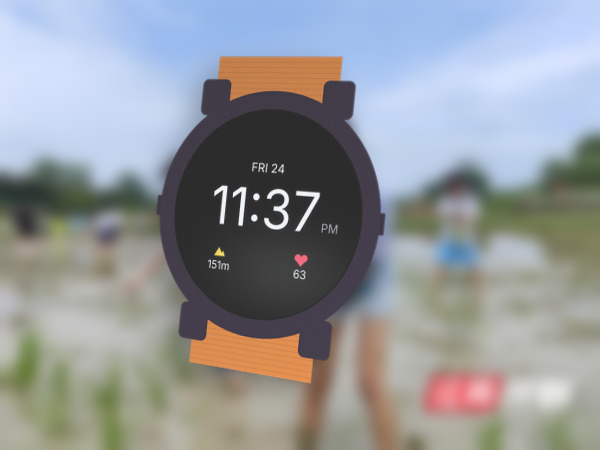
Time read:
11:37
